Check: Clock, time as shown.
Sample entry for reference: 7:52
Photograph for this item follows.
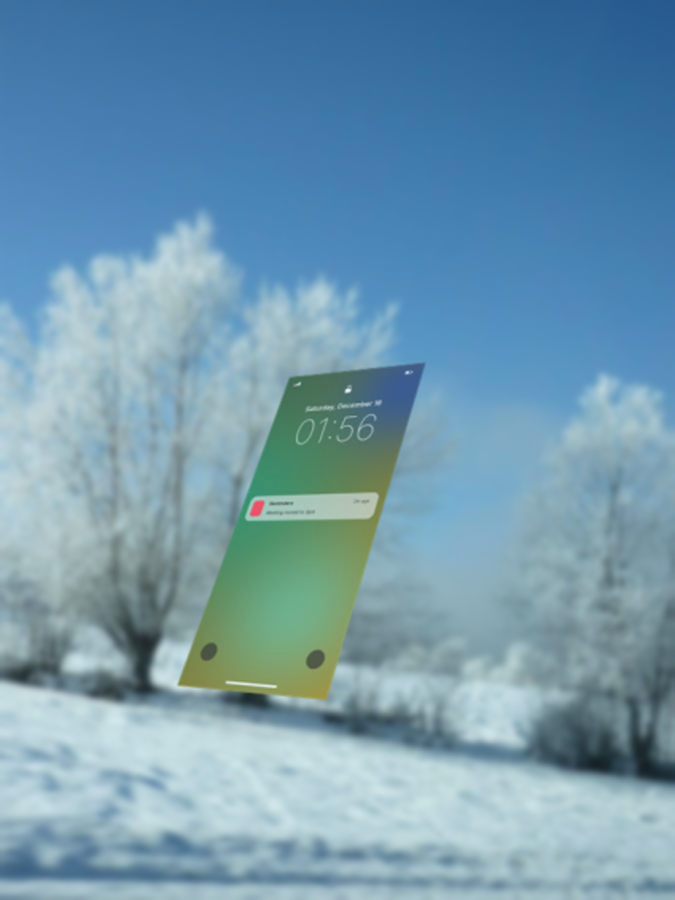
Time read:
1:56
